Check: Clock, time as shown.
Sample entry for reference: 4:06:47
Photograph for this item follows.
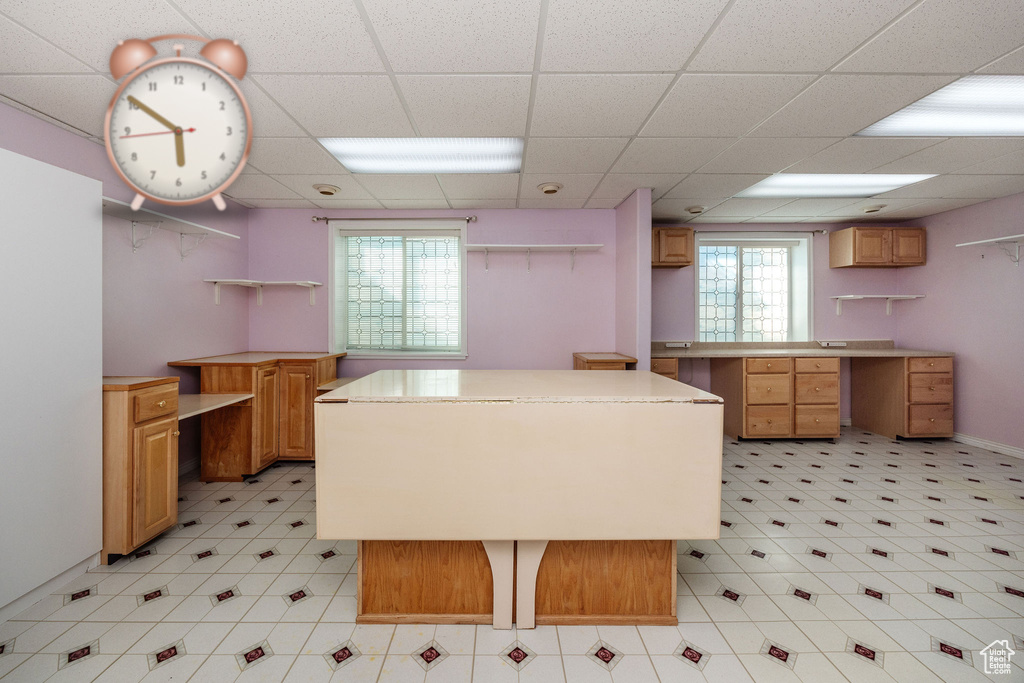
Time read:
5:50:44
